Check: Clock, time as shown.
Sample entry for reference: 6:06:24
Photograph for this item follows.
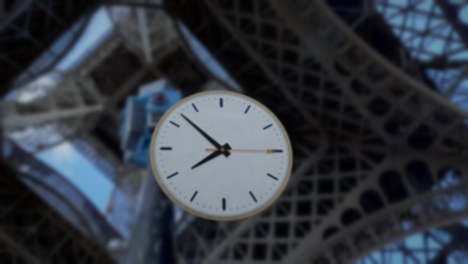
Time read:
7:52:15
